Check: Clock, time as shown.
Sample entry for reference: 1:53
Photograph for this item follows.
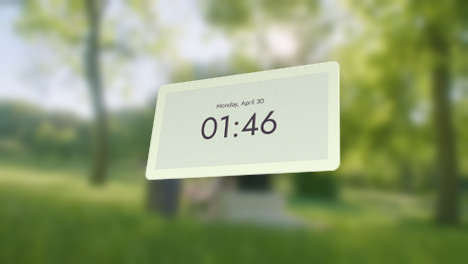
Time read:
1:46
